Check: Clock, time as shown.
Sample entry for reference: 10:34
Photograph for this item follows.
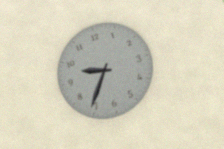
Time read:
9:36
